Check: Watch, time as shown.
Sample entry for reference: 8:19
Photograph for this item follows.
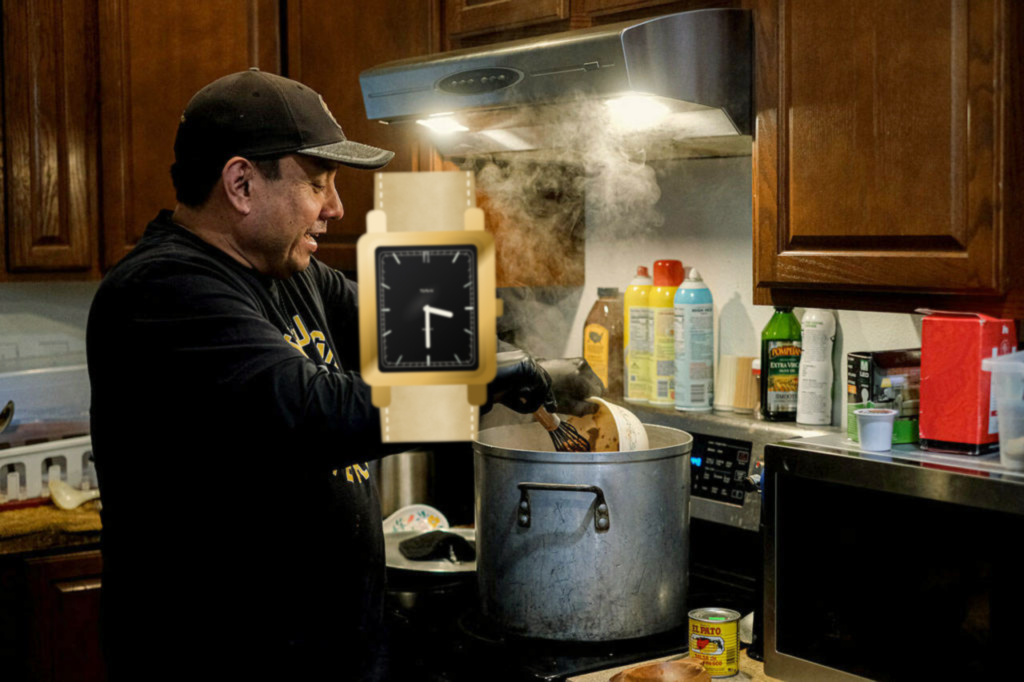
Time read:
3:30
